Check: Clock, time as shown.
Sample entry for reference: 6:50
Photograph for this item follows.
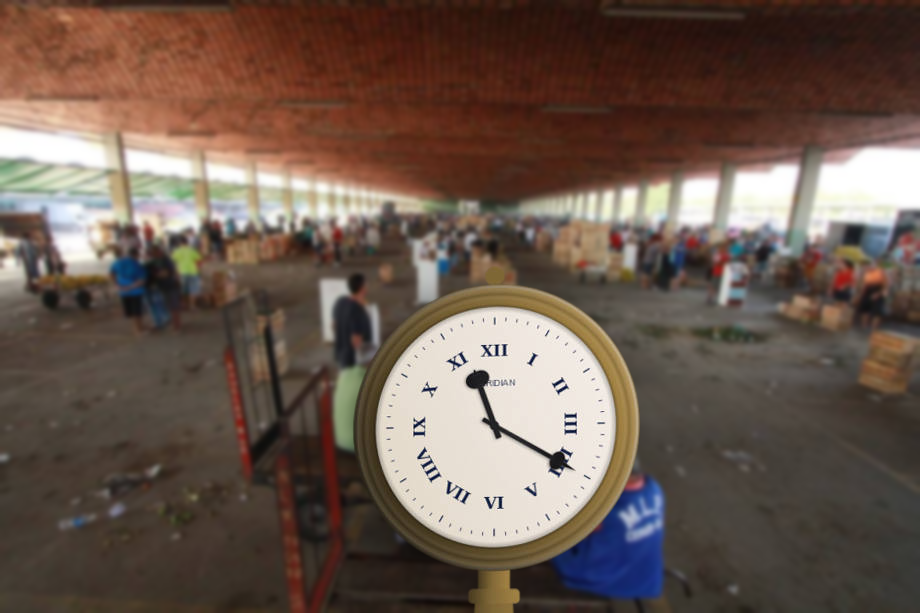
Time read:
11:20
